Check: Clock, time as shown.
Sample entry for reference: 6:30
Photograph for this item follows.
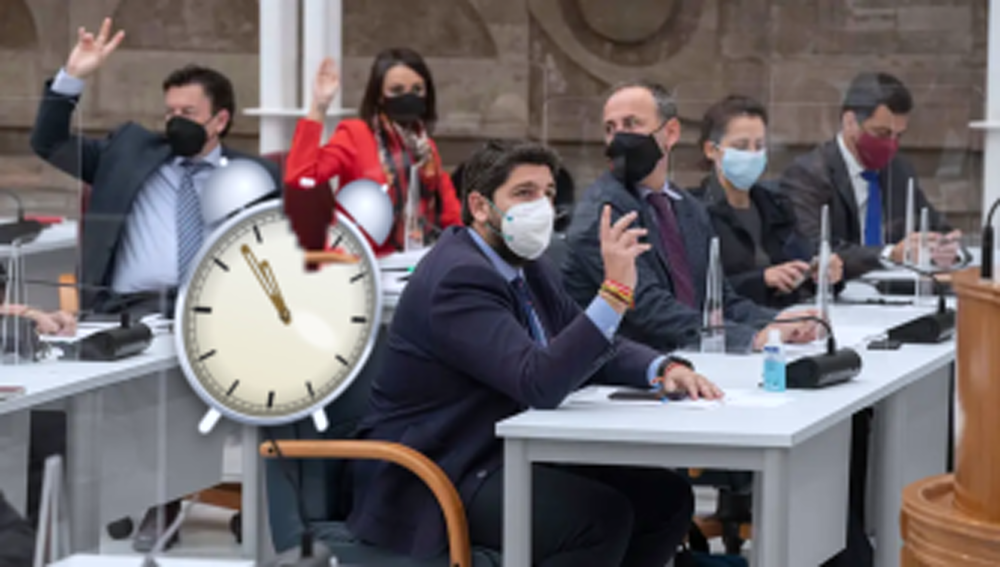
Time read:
10:53
